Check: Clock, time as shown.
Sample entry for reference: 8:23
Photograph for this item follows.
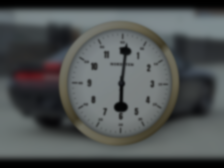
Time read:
6:01
